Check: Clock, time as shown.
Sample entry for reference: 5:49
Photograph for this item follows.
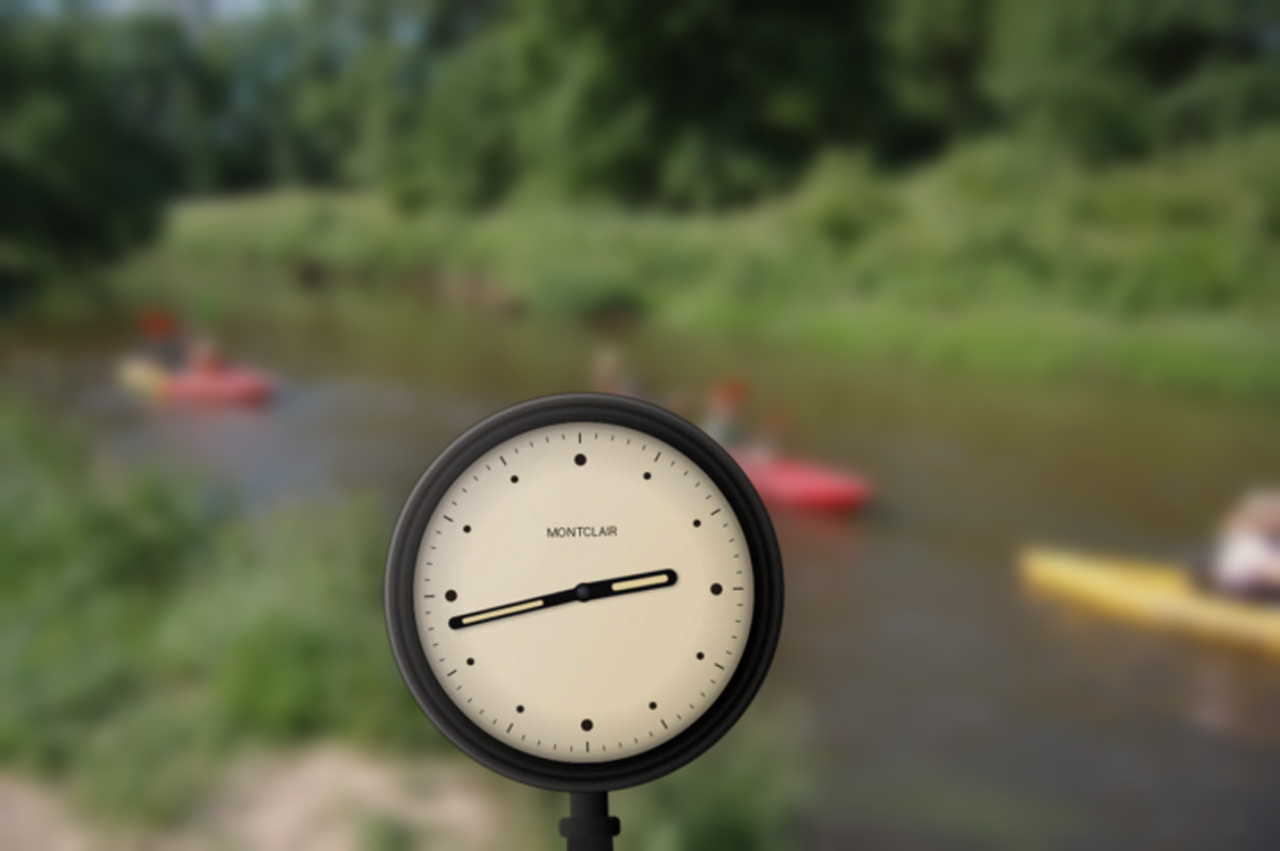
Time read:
2:43
